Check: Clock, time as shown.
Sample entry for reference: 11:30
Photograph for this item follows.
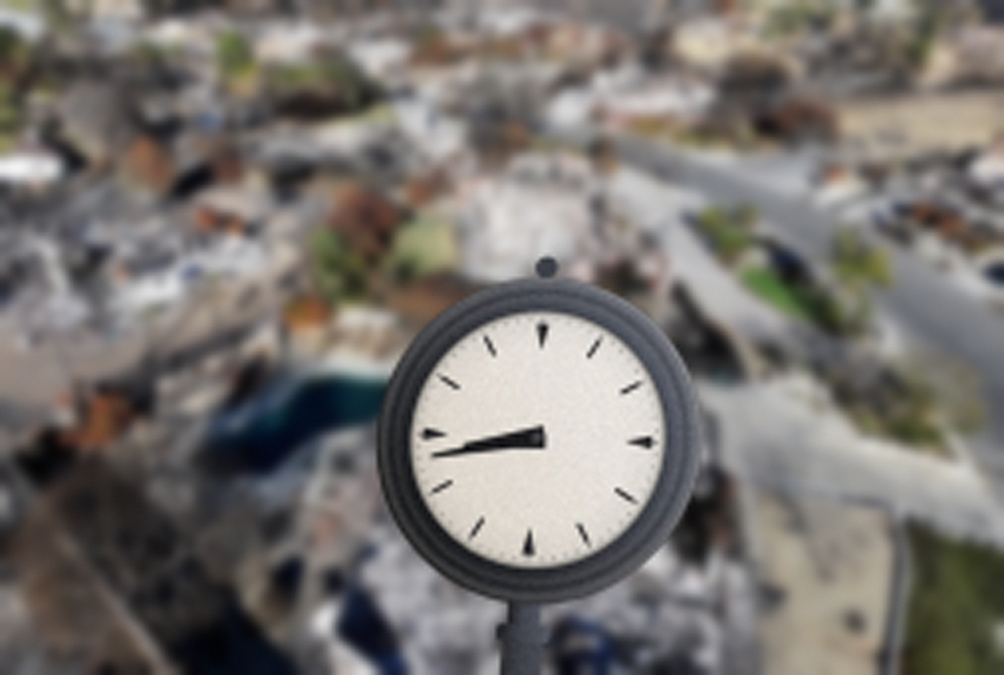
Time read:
8:43
